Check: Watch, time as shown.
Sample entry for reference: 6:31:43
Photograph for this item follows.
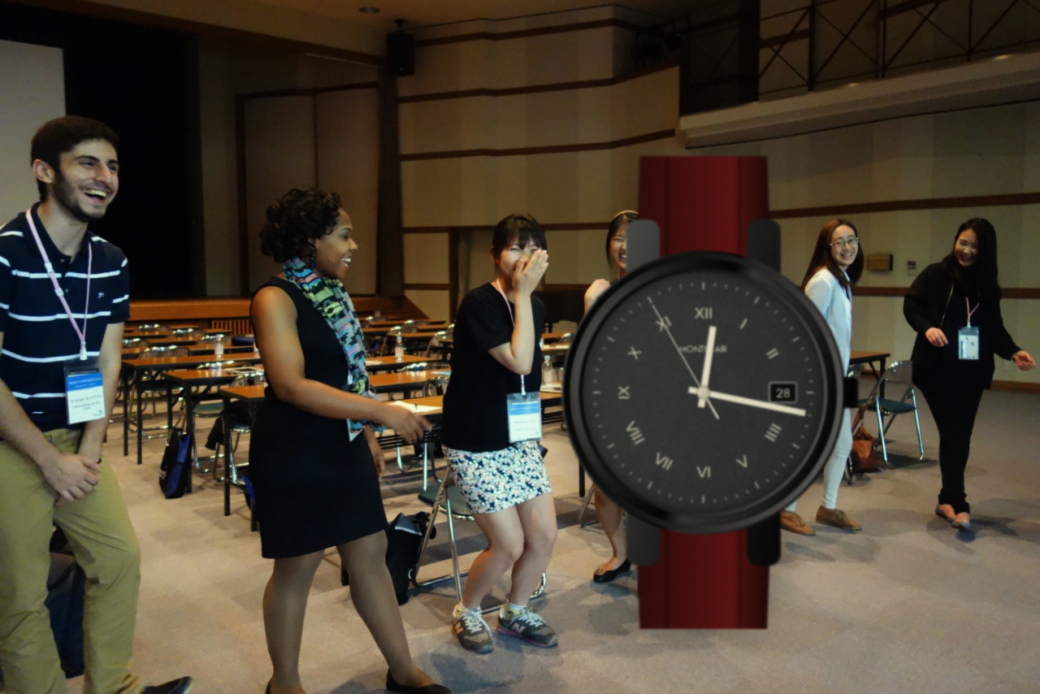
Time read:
12:16:55
